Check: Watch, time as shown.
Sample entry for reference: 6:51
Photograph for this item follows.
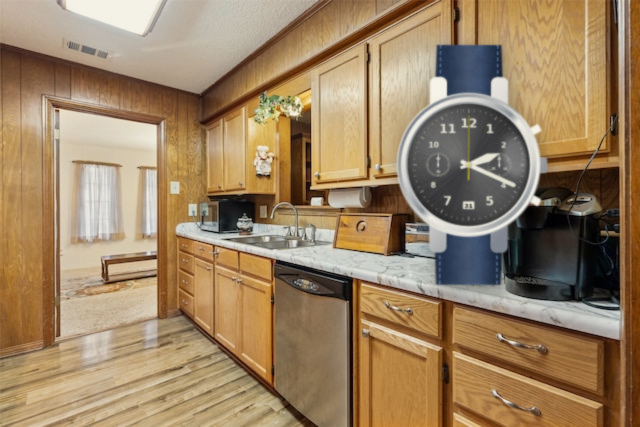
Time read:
2:19
